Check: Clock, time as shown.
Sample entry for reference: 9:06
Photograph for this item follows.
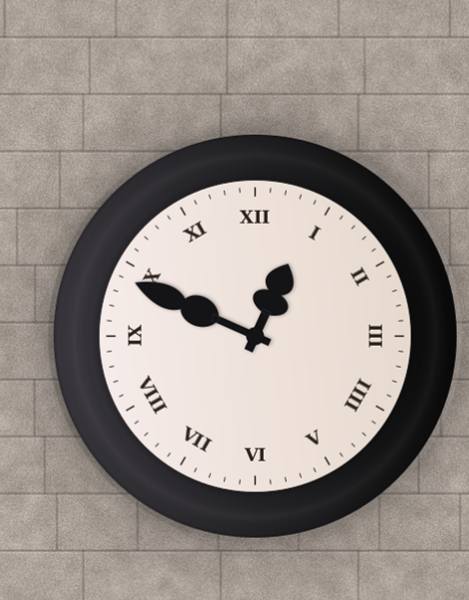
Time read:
12:49
